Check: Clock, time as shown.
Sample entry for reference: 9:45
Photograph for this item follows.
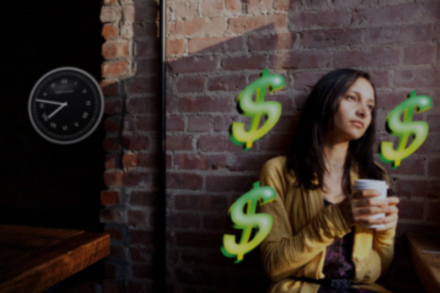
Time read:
7:47
